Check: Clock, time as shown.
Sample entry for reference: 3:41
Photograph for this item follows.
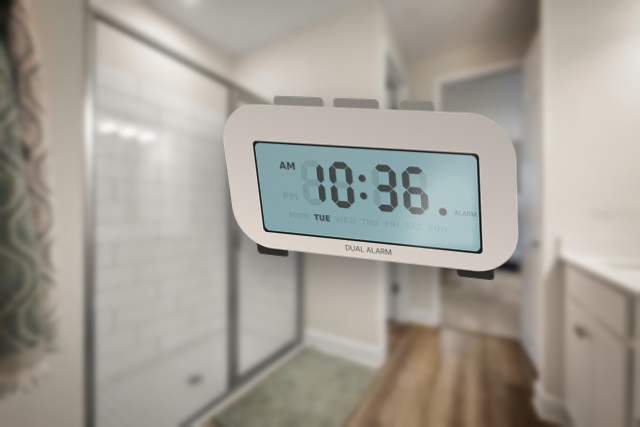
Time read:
10:36
